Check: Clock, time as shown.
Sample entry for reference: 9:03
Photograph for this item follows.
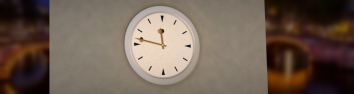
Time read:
11:47
